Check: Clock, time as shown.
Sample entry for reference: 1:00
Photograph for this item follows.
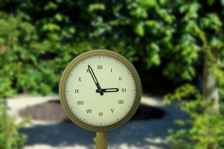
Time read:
2:56
